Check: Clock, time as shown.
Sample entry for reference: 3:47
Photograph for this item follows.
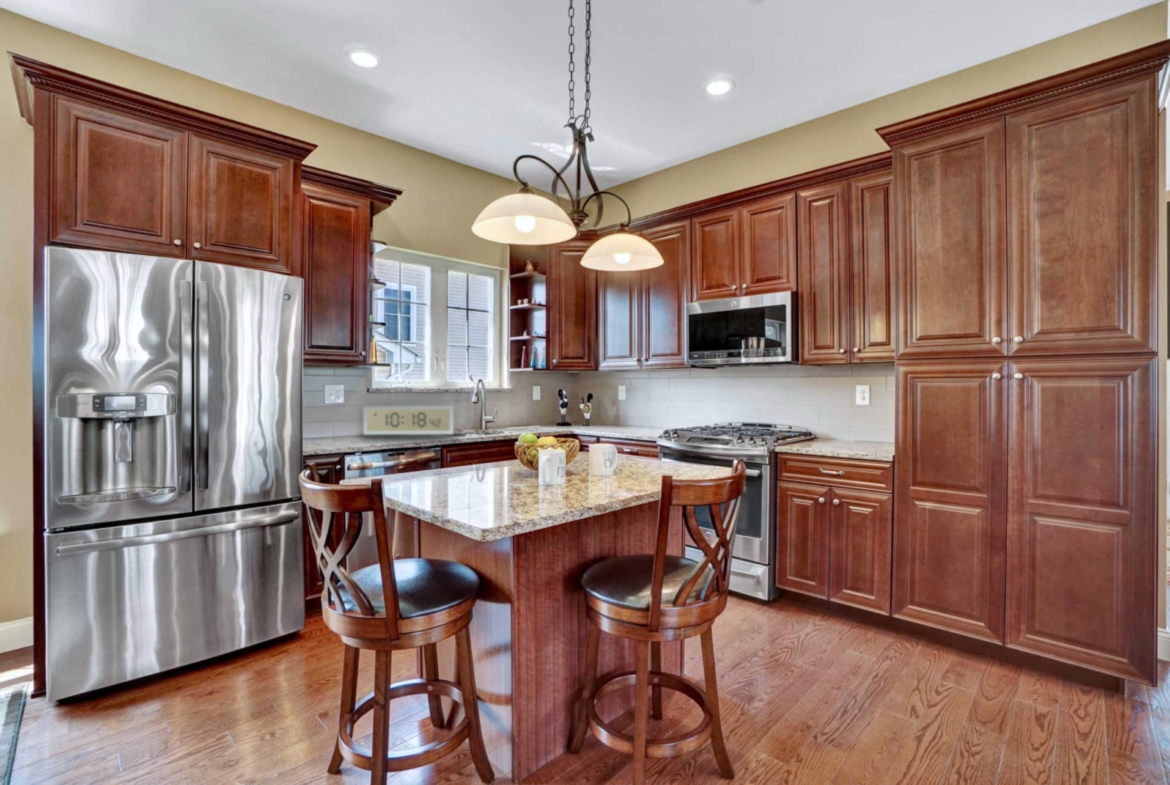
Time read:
10:18
